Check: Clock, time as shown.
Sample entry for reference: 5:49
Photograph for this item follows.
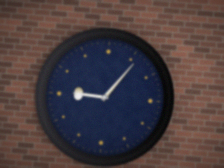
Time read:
9:06
